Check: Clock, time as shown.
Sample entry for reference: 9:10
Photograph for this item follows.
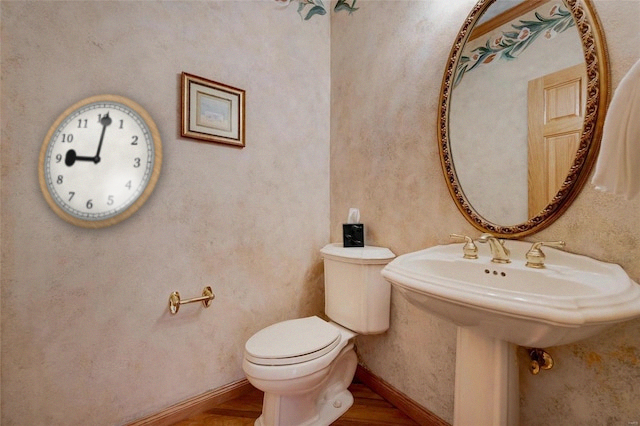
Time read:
9:01
